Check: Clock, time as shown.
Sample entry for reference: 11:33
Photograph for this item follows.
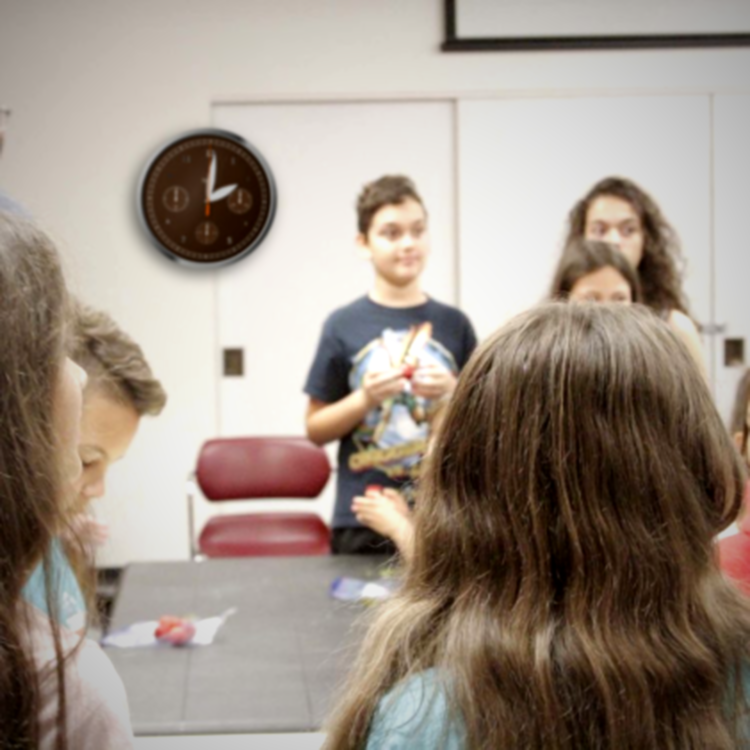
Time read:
2:01
